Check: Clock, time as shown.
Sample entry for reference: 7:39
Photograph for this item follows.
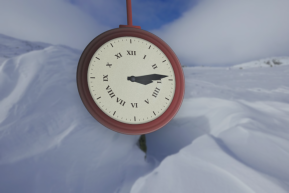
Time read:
3:14
